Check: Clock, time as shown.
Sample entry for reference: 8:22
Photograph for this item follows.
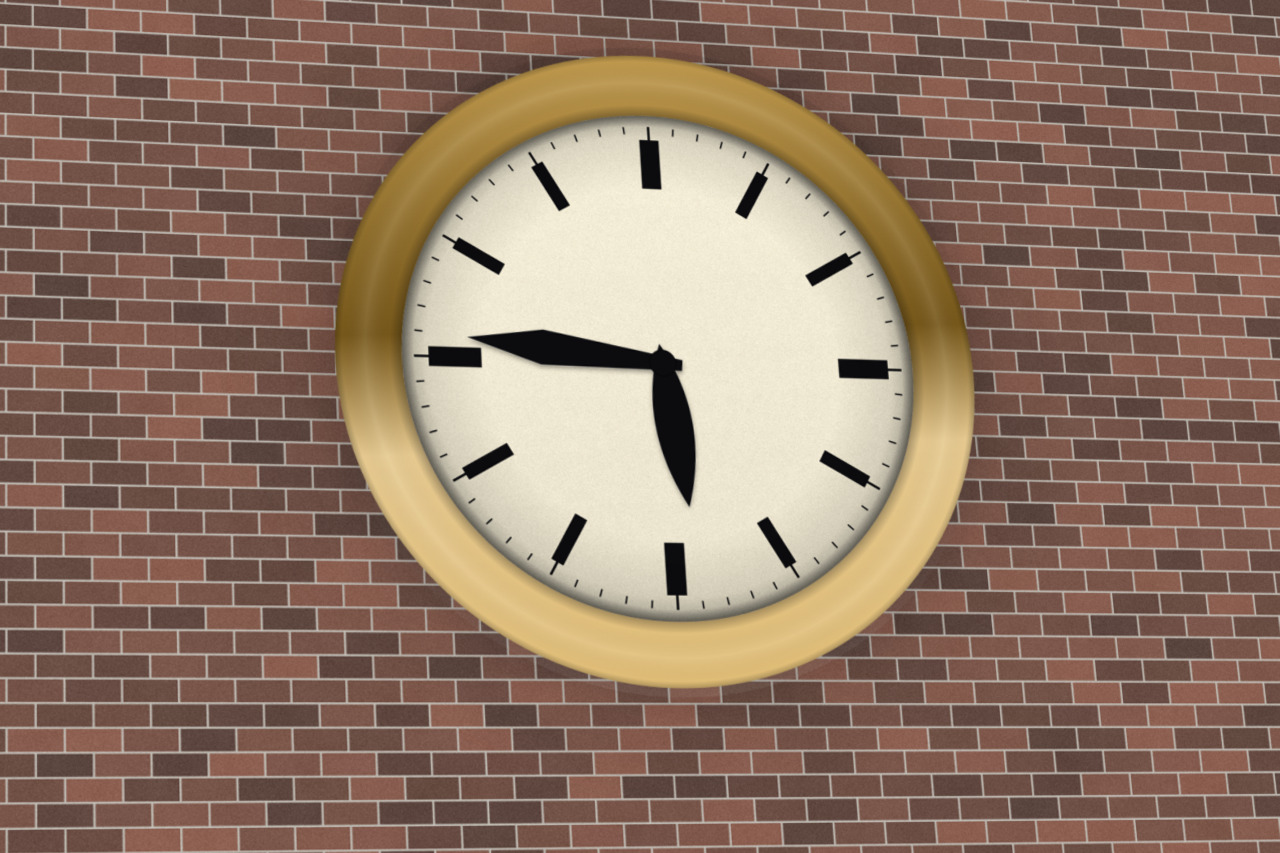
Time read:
5:46
